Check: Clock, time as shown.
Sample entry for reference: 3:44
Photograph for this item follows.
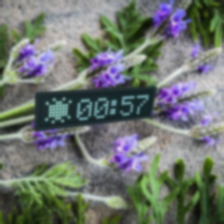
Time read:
0:57
